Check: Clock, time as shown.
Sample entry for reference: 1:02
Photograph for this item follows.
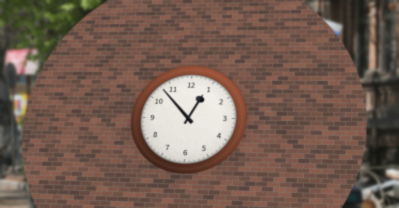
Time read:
12:53
